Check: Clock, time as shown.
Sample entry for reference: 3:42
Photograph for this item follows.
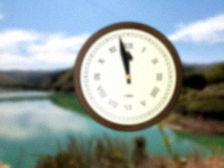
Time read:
11:58
